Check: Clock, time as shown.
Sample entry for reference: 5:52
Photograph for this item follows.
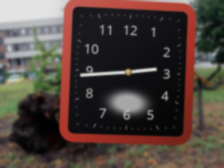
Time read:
2:44
